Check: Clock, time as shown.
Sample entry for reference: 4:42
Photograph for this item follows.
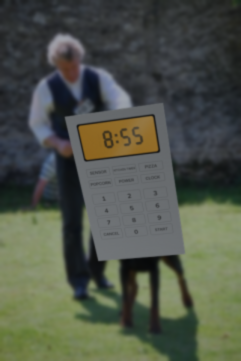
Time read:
8:55
